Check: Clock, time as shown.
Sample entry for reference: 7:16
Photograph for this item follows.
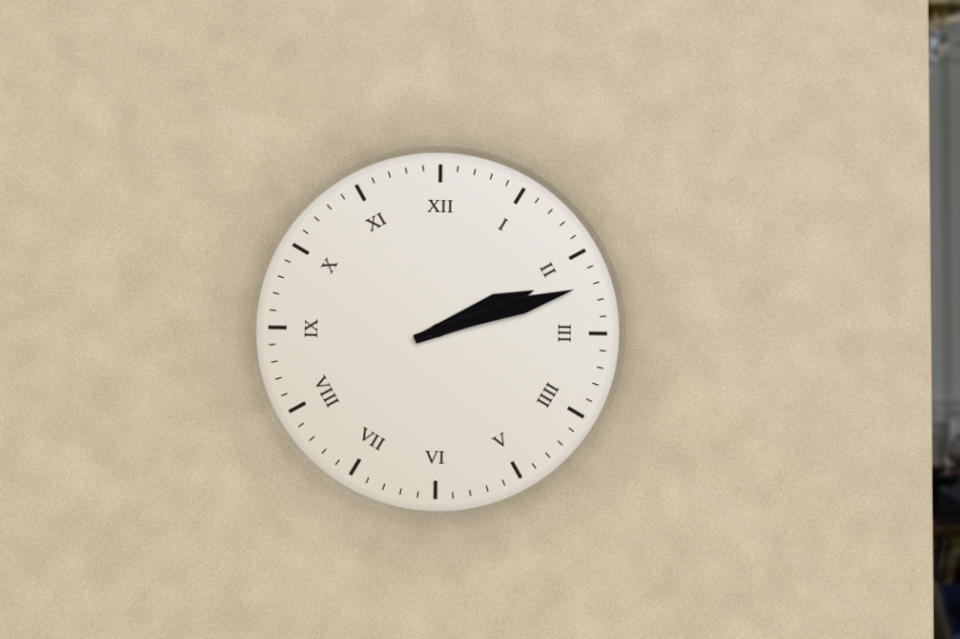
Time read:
2:12
